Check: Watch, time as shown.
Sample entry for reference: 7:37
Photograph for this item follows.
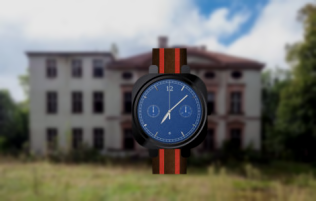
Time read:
7:08
